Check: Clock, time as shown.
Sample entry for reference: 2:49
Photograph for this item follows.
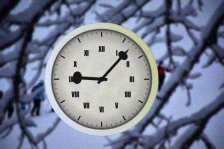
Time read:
9:07
